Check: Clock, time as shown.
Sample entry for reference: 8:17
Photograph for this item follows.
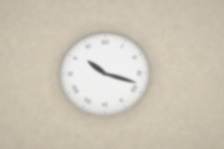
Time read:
10:18
